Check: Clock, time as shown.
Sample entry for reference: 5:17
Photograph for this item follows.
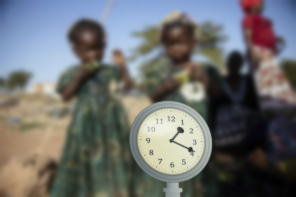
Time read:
1:19
